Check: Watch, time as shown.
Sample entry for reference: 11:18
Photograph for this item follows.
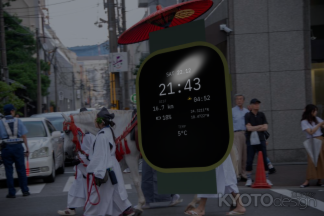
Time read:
21:43
